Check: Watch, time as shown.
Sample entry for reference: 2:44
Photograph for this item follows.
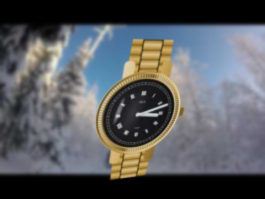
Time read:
3:12
